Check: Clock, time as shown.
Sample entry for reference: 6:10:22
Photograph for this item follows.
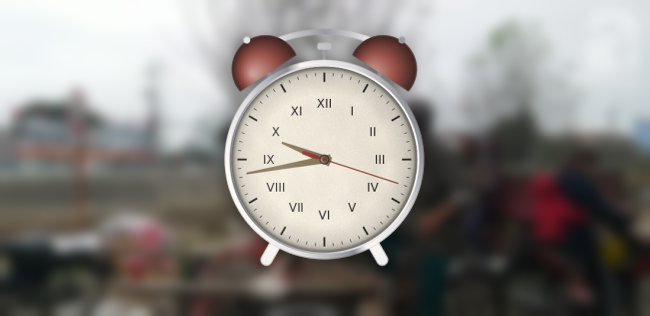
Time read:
9:43:18
